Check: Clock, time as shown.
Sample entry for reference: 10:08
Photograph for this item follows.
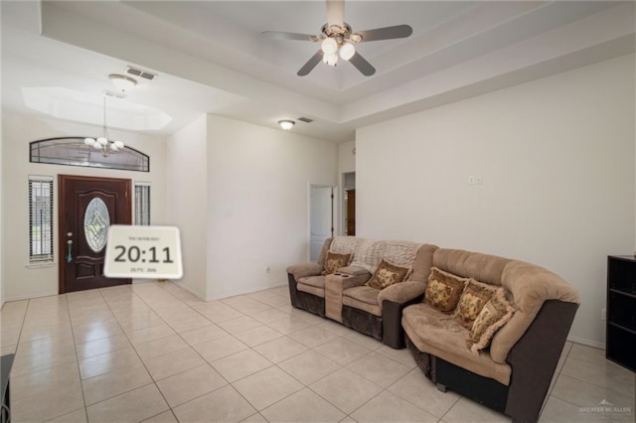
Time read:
20:11
